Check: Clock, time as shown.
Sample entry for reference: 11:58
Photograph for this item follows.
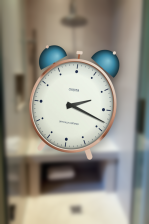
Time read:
2:18
